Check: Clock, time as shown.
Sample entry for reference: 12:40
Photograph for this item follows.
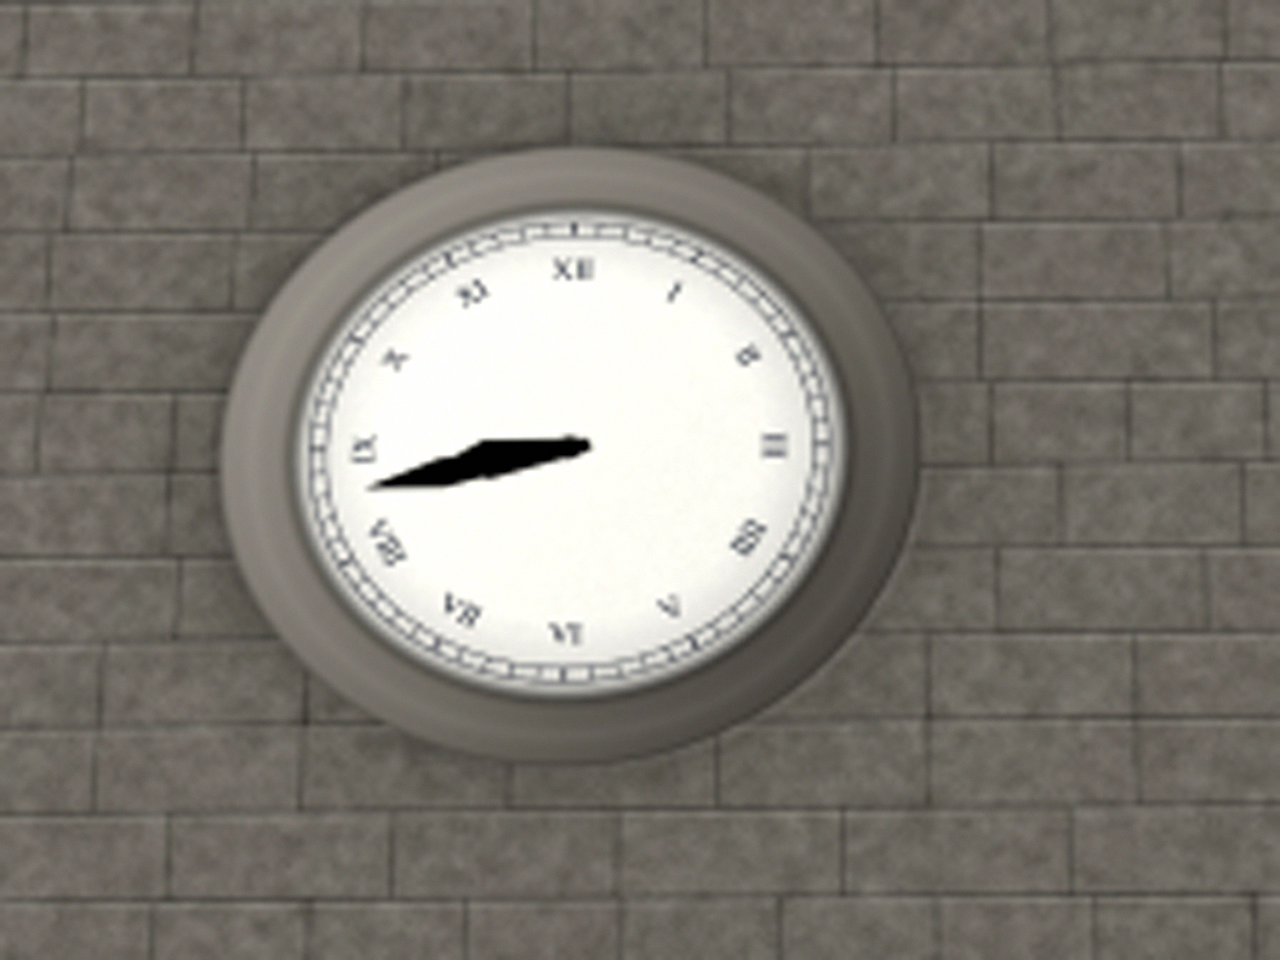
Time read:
8:43
